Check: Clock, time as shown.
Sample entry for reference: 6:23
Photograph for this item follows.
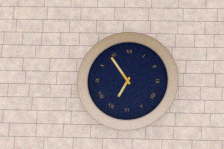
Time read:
6:54
